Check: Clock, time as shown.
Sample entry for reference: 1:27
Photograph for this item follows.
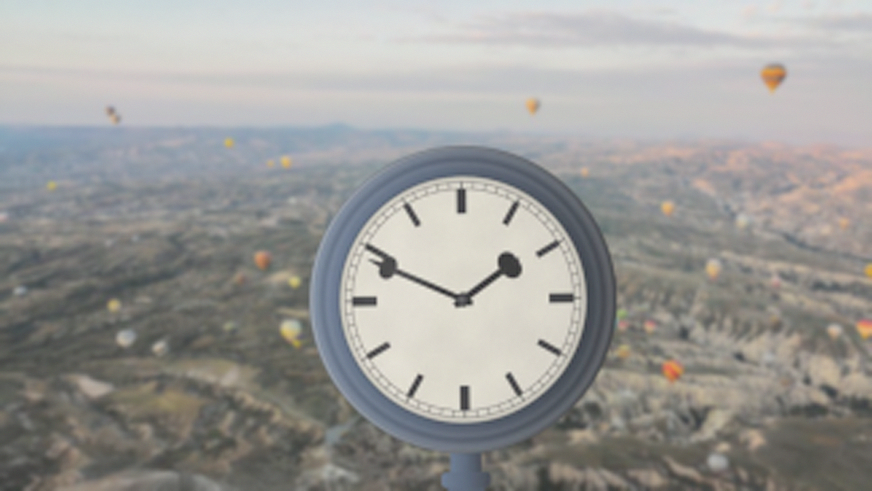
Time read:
1:49
